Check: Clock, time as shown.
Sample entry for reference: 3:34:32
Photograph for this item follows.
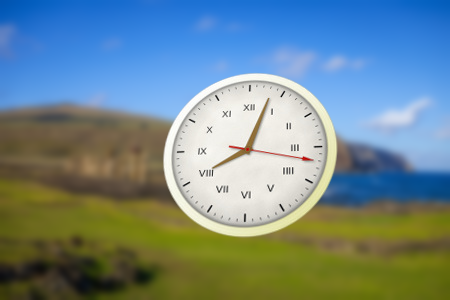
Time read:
8:03:17
